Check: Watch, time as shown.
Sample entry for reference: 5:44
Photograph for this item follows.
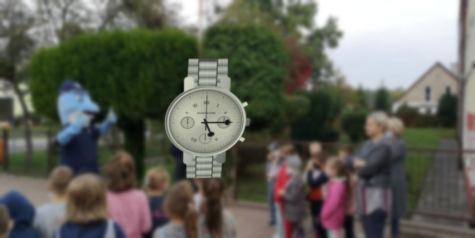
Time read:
5:15
